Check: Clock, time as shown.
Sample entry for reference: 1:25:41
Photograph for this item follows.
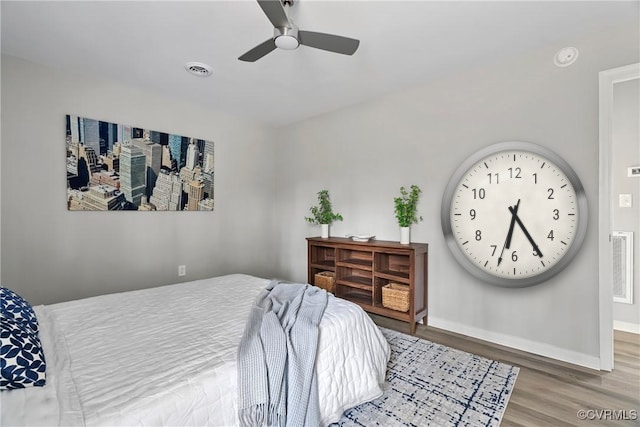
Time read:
6:24:33
